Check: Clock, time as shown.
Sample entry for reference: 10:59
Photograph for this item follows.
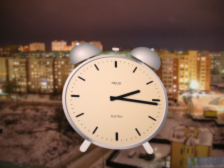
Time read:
2:16
